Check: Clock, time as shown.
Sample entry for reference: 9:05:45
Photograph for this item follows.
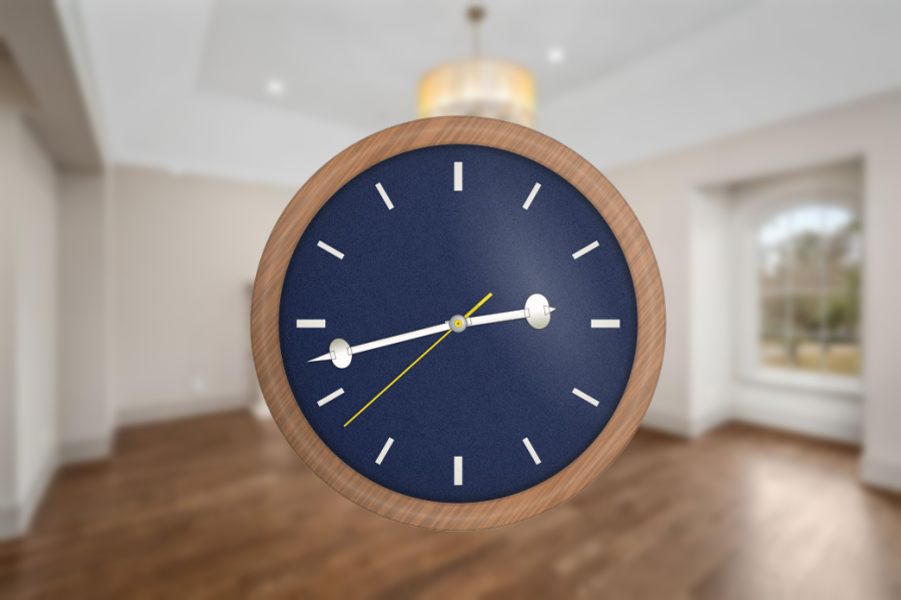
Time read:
2:42:38
